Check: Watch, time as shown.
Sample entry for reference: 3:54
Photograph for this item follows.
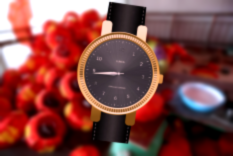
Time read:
8:44
